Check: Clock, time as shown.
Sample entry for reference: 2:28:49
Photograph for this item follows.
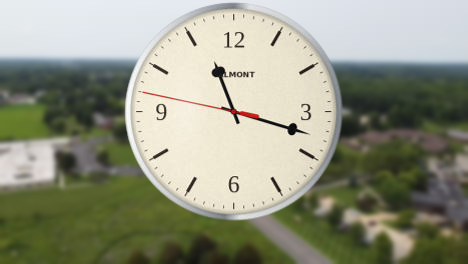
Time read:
11:17:47
